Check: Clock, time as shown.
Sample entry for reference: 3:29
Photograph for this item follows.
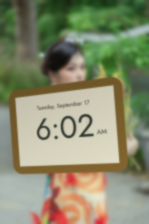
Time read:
6:02
